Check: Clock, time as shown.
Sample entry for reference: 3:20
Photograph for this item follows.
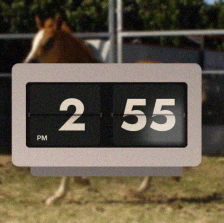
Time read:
2:55
